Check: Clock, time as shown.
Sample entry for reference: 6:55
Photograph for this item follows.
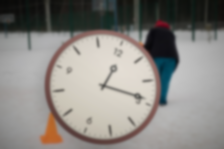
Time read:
12:14
